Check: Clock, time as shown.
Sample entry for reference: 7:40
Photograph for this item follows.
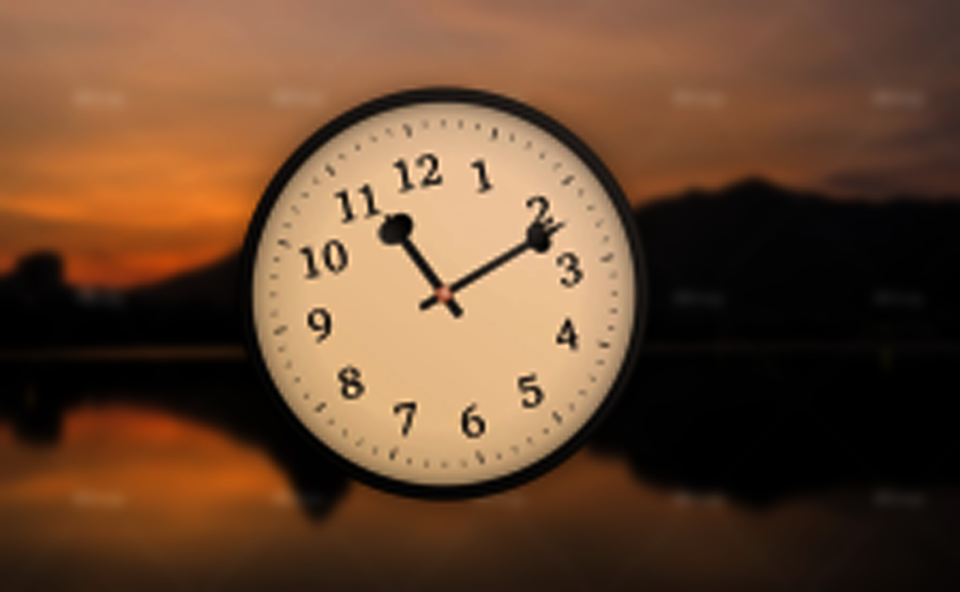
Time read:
11:12
